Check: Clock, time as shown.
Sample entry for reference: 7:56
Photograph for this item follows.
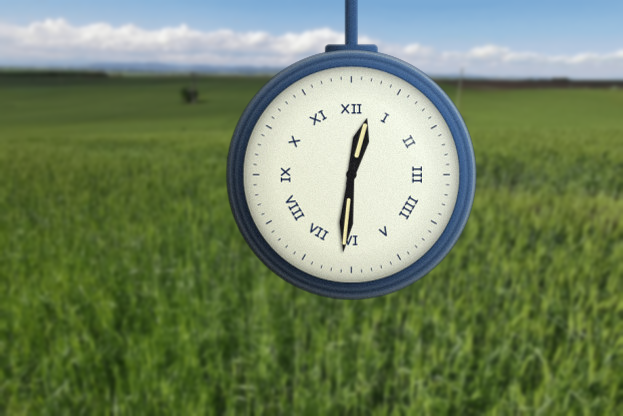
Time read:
12:31
